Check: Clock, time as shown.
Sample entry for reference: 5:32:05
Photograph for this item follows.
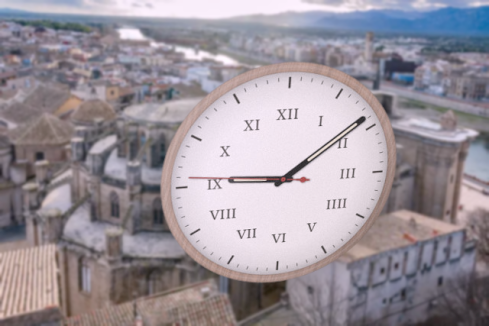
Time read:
9:08:46
